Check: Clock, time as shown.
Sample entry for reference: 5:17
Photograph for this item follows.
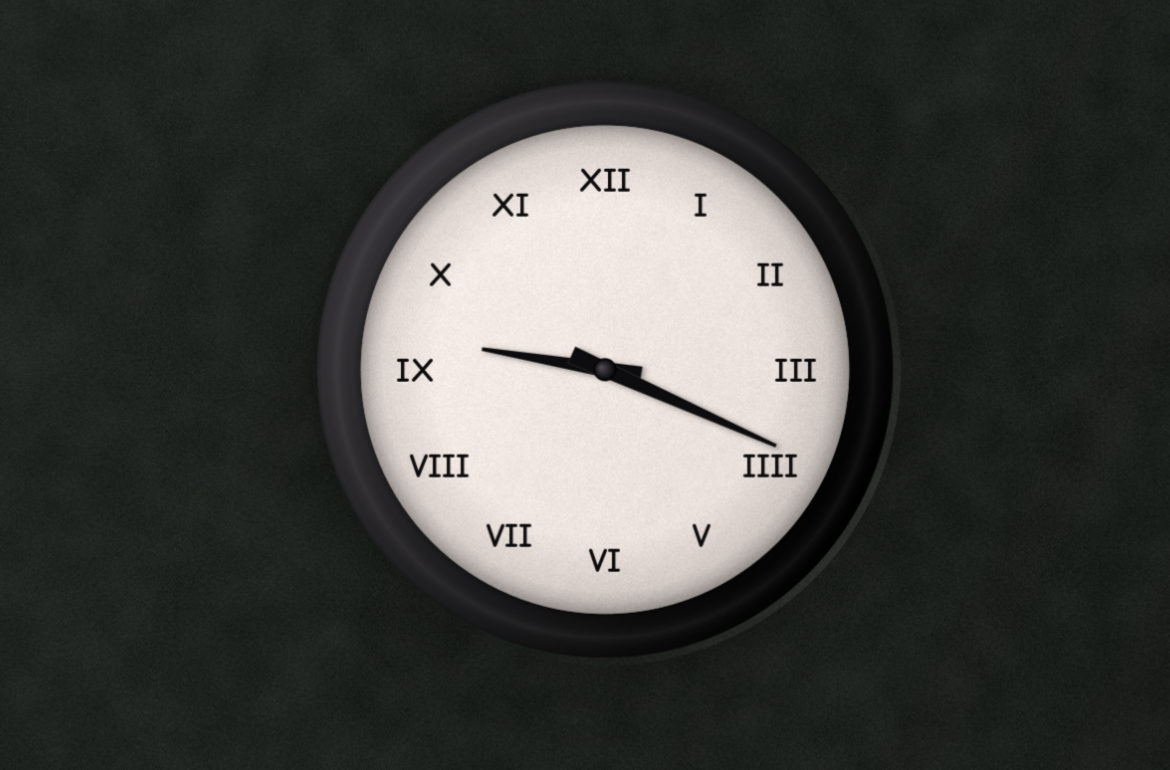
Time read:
9:19
